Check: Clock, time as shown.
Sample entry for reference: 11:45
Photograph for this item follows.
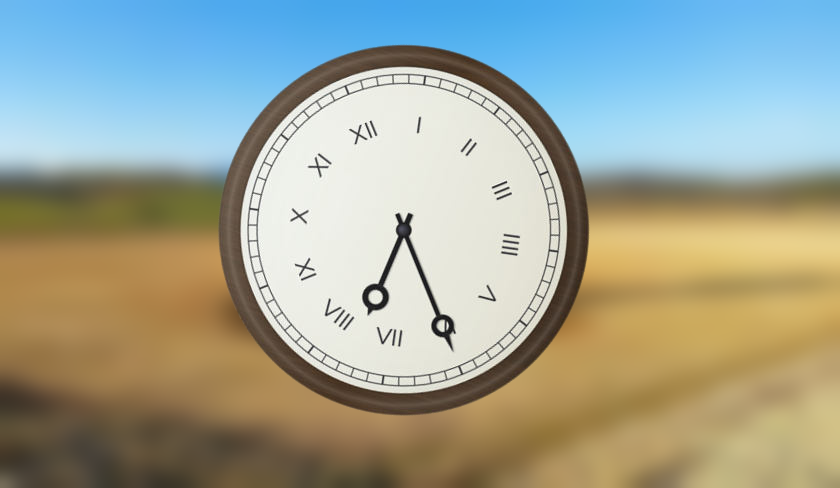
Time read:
7:30
